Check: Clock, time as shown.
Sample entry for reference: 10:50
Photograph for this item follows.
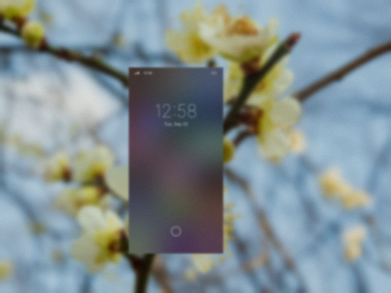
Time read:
12:58
